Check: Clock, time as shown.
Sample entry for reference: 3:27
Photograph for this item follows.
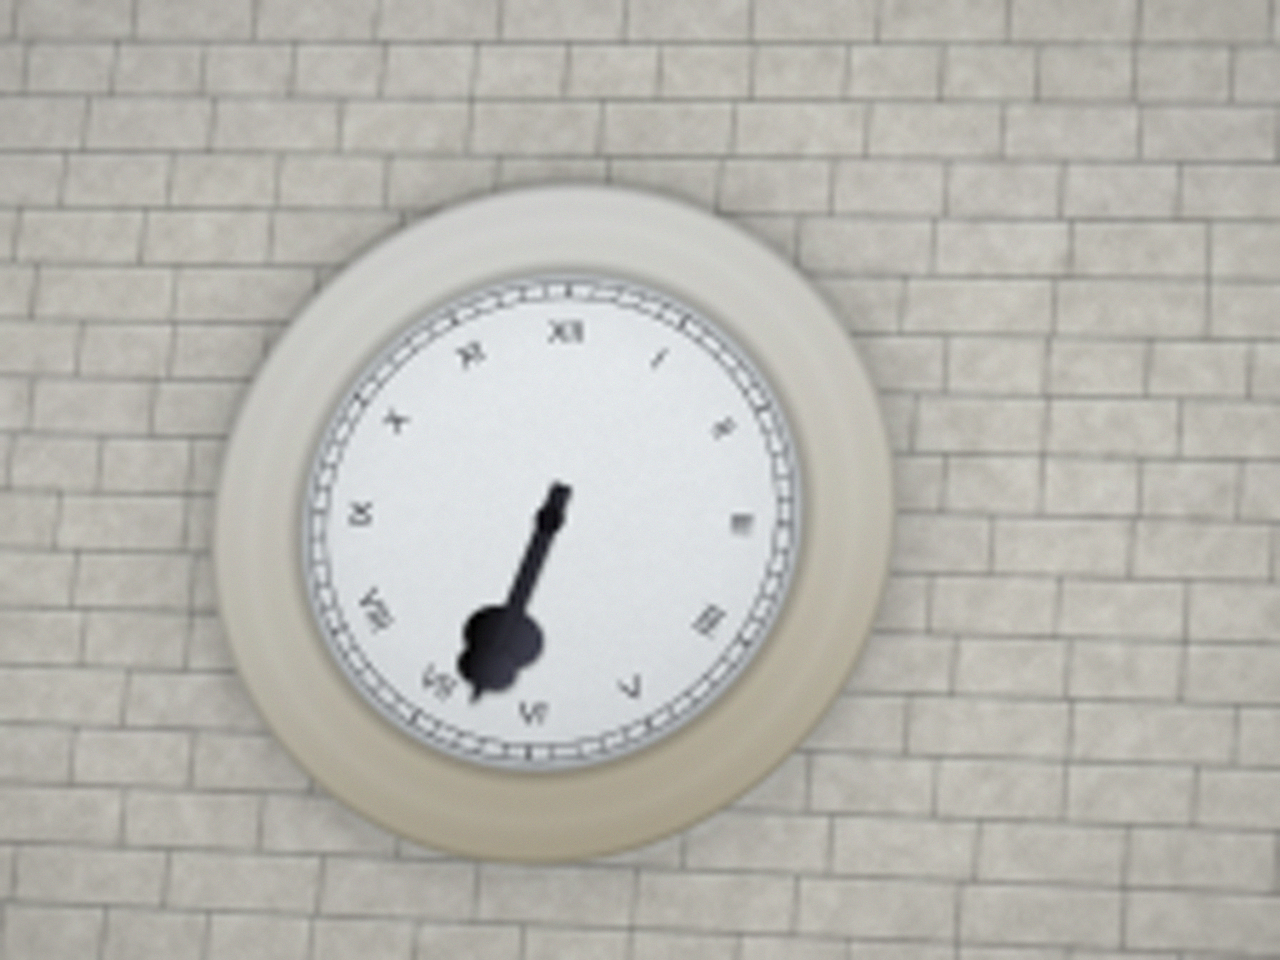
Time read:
6:33
